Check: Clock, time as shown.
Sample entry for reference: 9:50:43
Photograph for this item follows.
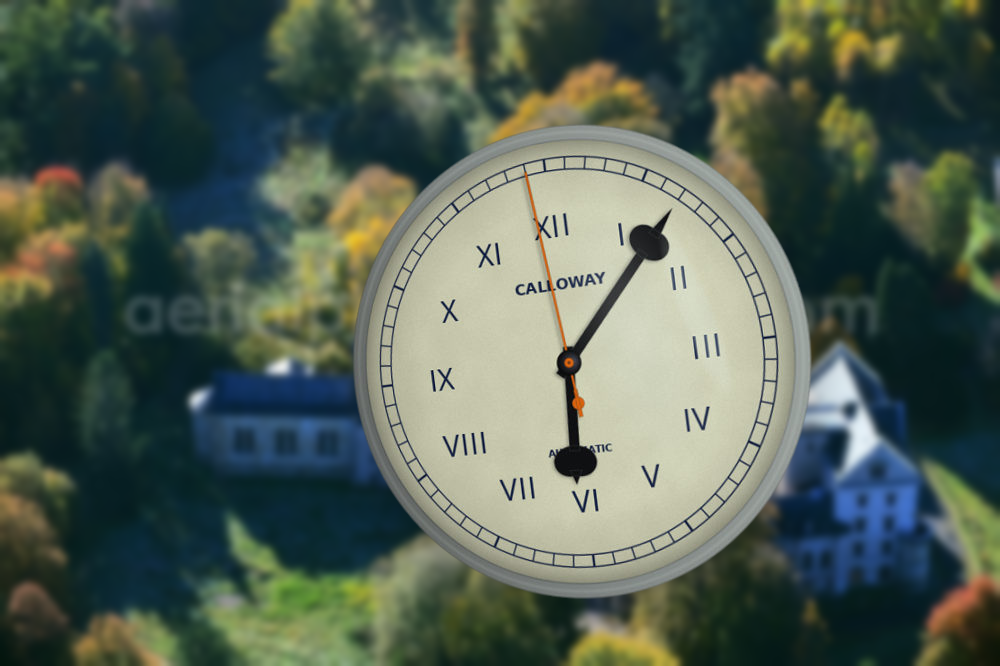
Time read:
6:06:59
